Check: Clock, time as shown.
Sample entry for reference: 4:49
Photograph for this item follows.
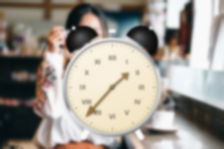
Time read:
1:37
